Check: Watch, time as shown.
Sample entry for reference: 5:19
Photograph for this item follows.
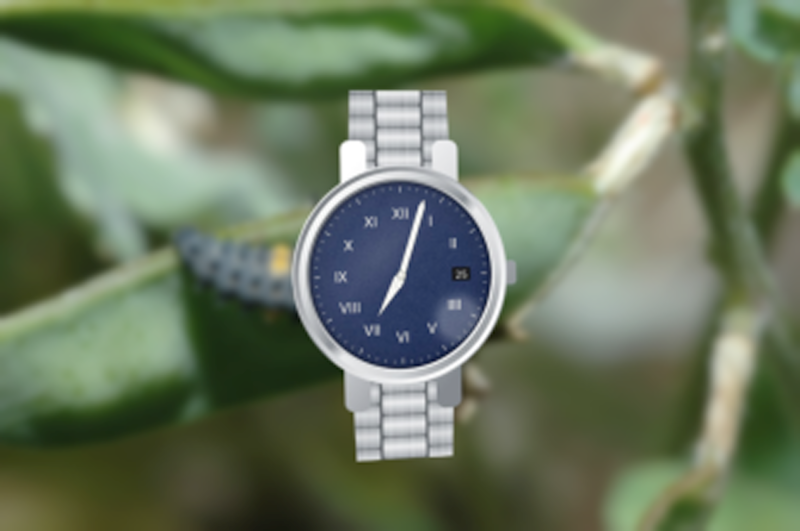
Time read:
7:03
